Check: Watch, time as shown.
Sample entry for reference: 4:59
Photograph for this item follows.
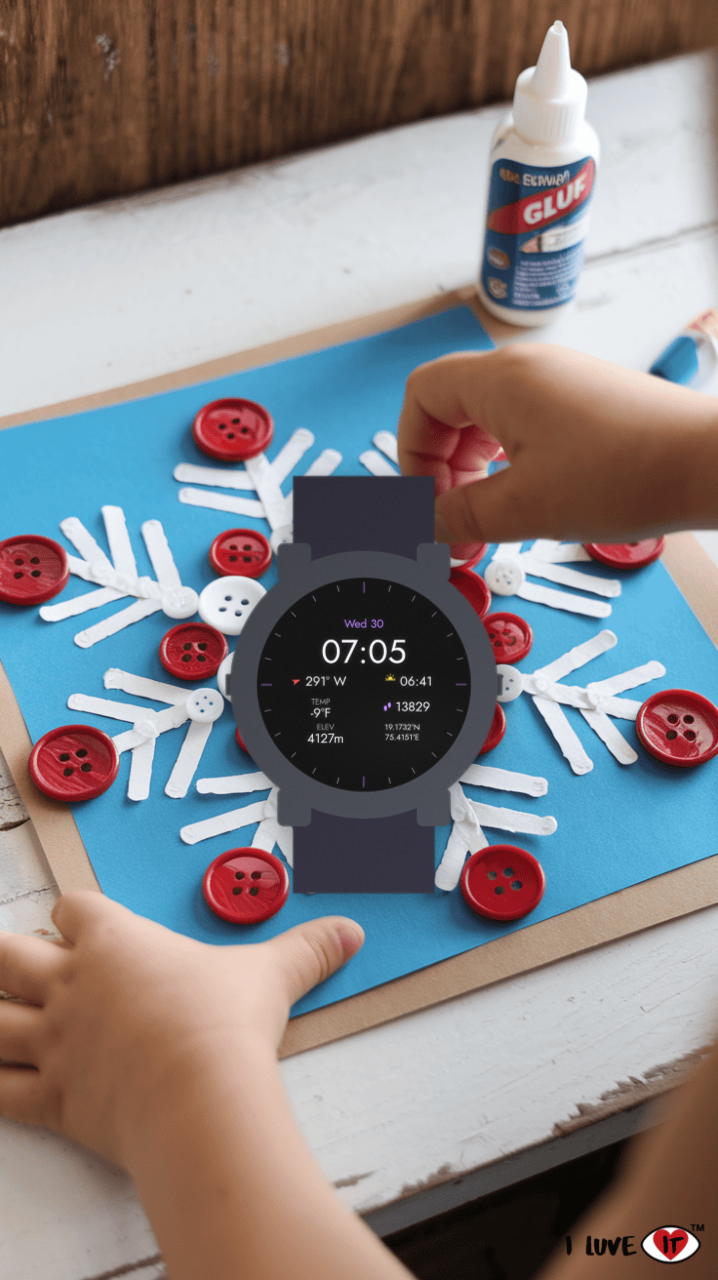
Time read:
7:05
